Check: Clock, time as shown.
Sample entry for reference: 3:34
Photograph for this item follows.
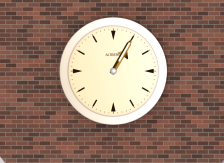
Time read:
1:05
